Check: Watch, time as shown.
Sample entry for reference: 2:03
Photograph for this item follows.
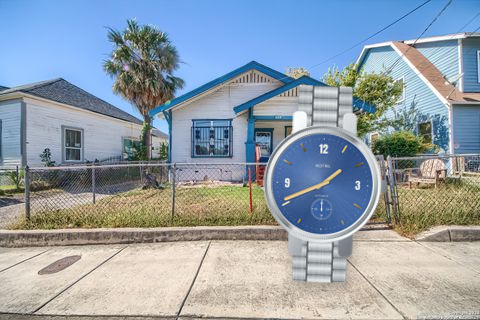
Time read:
1:41
